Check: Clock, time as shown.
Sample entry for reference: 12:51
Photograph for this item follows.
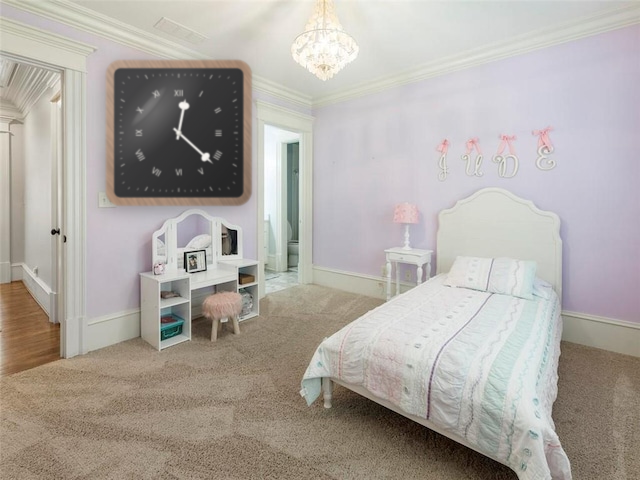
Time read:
12:22
